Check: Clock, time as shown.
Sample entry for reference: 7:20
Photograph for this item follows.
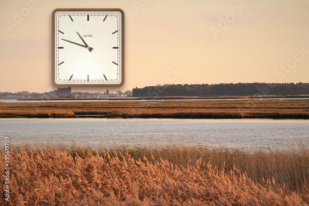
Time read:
10:48
